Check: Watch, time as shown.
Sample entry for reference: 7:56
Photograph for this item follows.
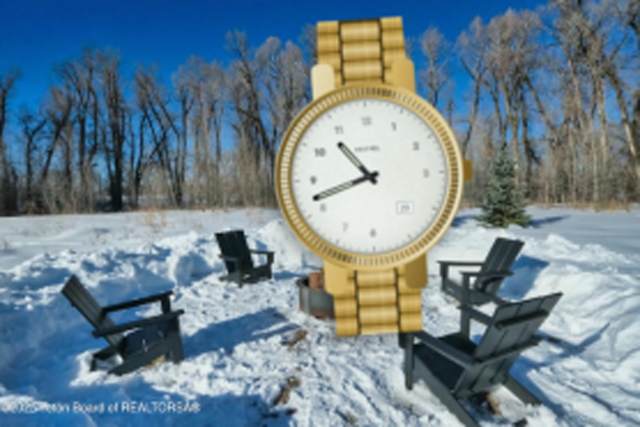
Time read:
10:42
